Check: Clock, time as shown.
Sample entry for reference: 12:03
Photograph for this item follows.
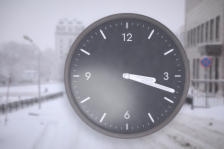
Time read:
3:18
